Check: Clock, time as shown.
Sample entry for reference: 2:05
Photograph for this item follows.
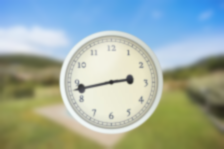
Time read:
2:43
